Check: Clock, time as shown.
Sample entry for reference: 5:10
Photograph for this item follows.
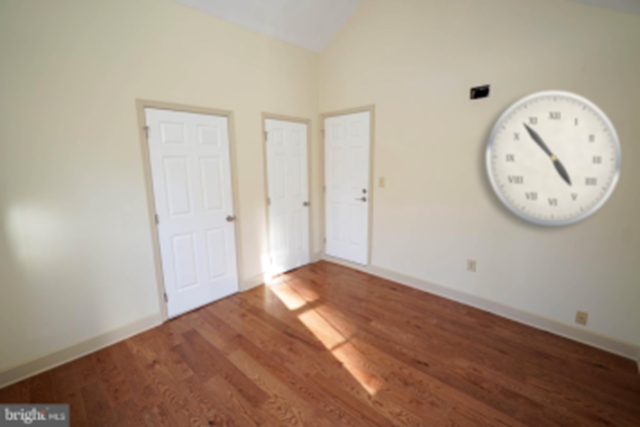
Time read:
4:53
